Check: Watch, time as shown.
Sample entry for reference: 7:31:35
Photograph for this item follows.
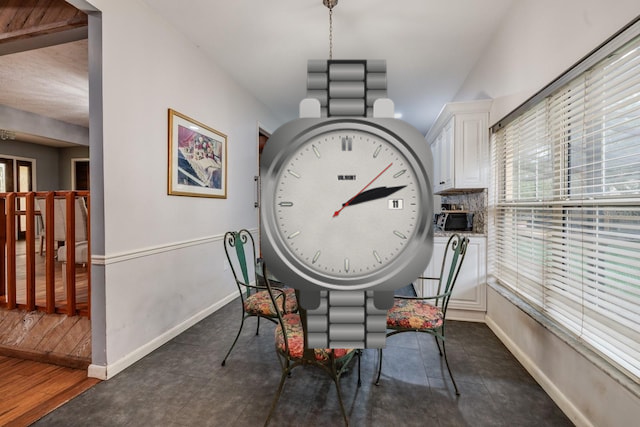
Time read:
2:12:08
